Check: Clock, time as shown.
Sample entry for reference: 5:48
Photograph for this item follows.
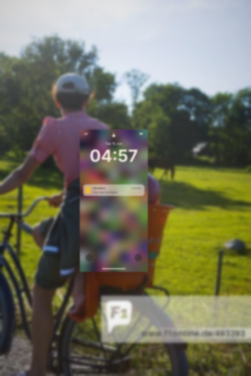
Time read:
4:57
